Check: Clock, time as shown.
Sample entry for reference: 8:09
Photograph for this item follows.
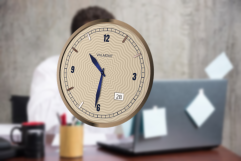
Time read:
10:31
